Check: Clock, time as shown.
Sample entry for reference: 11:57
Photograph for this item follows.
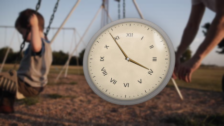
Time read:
3:54
